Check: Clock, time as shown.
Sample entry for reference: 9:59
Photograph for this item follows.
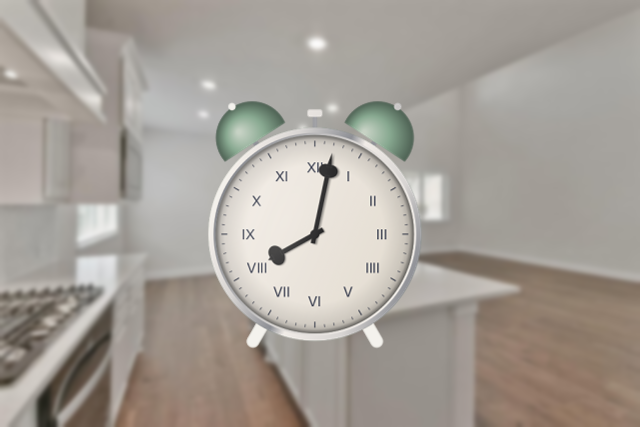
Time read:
8:02
